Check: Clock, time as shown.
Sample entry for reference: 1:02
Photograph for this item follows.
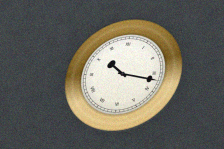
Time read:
10:17
